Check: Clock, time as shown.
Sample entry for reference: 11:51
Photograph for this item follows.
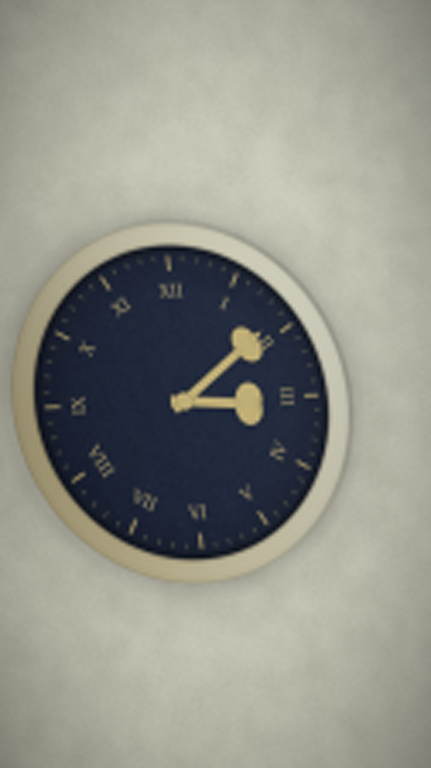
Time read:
3:09
